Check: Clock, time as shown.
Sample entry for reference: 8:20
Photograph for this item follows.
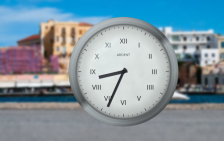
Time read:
8:34
